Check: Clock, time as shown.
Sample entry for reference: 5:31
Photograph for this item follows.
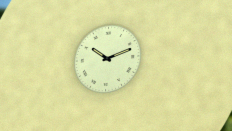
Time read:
10:12
